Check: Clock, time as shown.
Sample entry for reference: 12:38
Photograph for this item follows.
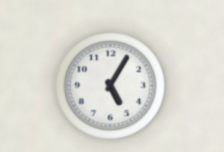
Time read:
5:05
